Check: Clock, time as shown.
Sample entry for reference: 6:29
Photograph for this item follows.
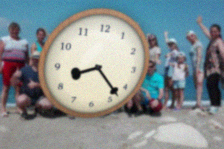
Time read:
8:23
